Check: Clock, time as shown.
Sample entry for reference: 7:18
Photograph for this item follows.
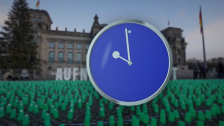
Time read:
9:59
